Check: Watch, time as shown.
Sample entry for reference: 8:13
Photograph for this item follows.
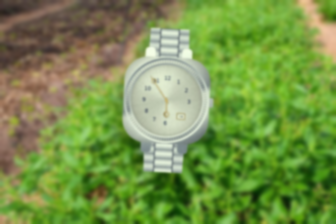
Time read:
5:54
